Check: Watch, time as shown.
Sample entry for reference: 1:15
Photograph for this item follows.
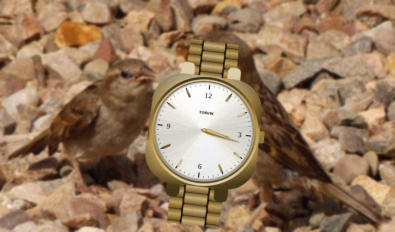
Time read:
3:17
